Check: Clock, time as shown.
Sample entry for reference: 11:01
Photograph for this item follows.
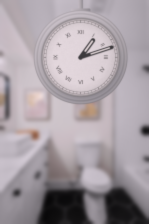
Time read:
1:12
